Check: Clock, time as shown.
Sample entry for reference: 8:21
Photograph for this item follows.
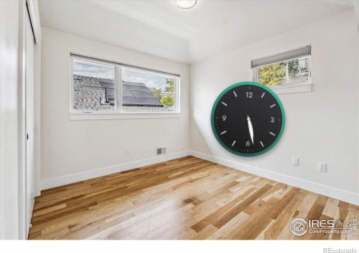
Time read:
5:28
